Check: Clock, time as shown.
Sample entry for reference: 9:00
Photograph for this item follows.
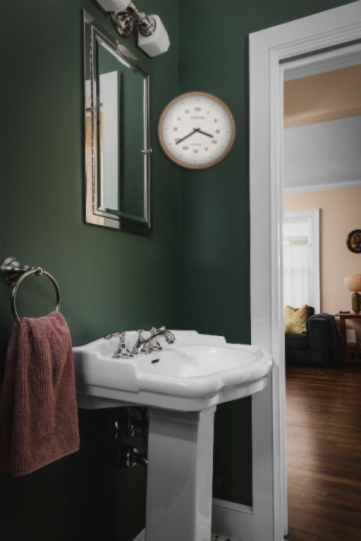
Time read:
3:39
